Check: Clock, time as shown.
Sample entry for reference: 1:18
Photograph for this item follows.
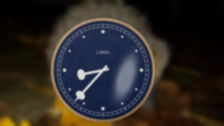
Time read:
8:37
